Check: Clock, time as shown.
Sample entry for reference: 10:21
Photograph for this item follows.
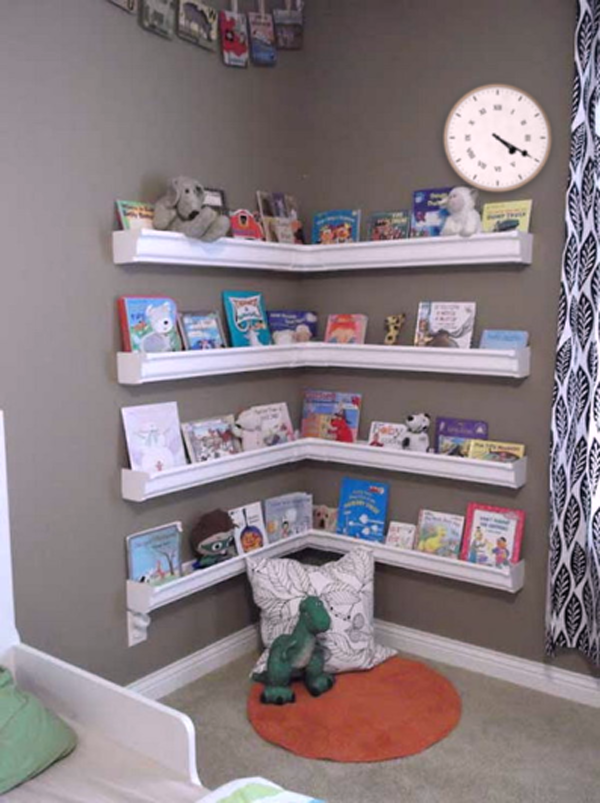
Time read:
4:20
